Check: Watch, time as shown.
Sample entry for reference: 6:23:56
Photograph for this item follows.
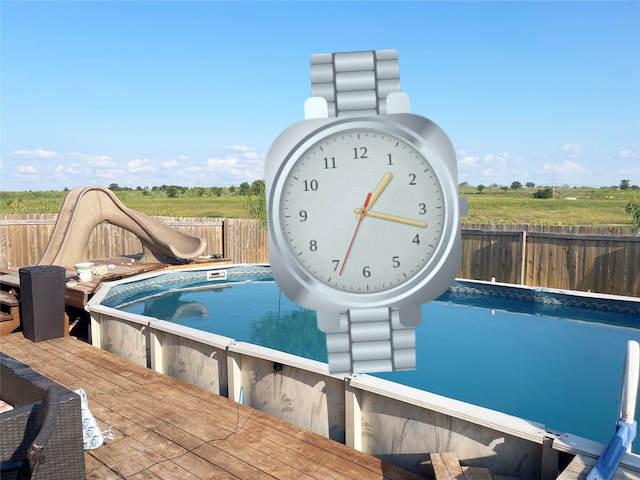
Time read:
1:17:34
